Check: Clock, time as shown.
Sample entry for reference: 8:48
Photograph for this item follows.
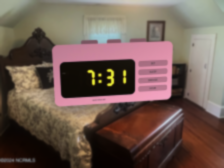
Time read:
7:31
